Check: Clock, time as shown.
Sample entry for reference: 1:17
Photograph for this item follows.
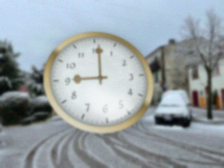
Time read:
9:01
